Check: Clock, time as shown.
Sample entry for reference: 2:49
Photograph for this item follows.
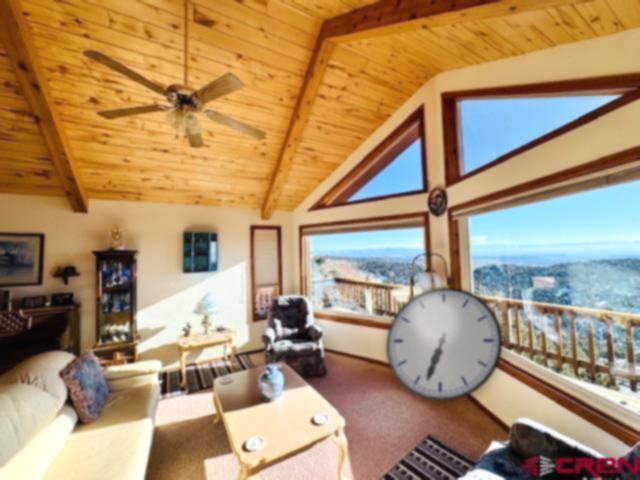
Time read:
6:33
